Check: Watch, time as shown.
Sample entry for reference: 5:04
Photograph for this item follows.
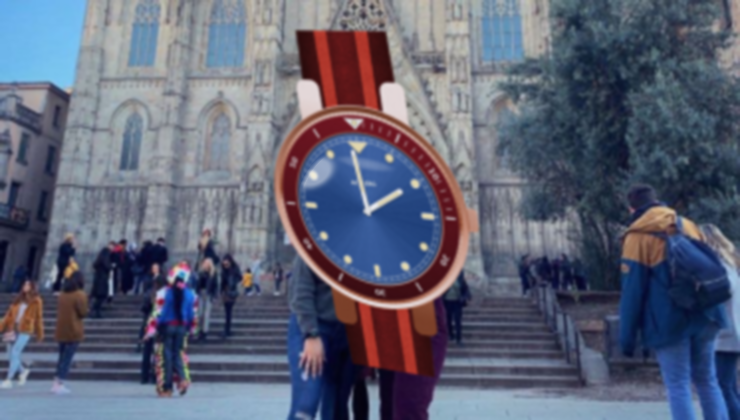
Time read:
1:59
